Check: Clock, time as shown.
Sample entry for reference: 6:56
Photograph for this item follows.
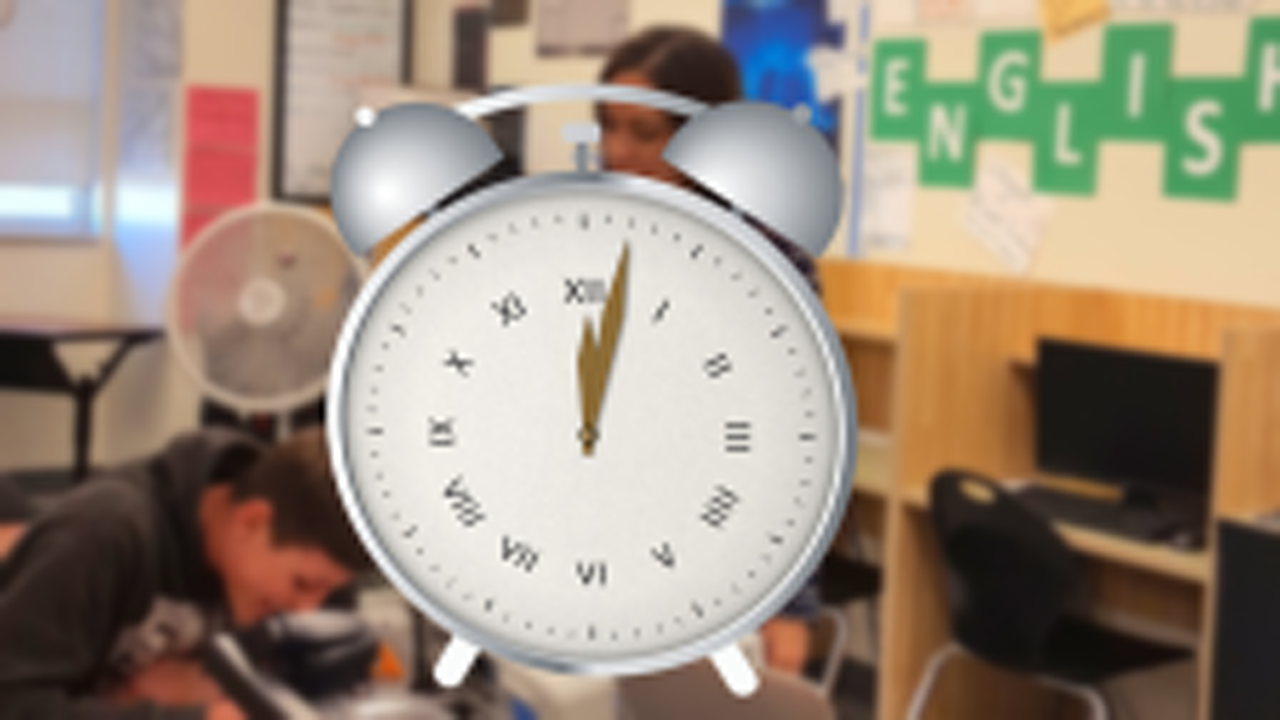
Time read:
12:02
